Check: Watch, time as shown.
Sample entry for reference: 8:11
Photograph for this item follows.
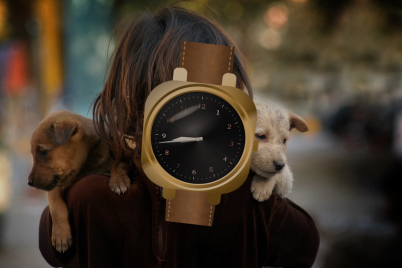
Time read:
8:43
